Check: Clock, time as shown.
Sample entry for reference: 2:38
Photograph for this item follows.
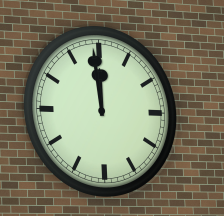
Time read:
11:59
